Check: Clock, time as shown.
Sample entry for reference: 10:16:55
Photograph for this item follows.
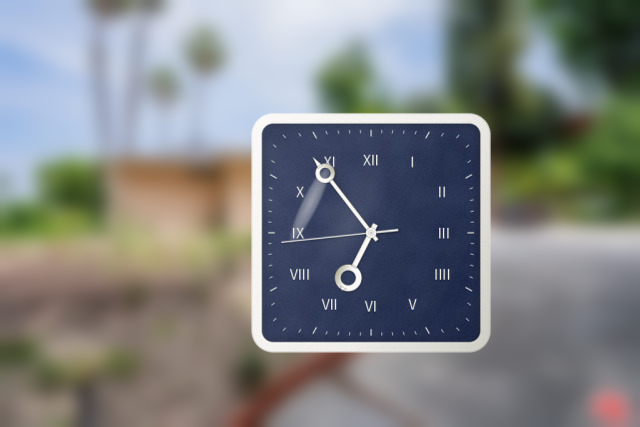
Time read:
6:53:44
